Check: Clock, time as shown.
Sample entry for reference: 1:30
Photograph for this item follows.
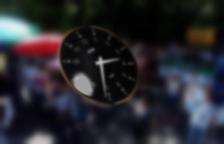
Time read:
3:36
